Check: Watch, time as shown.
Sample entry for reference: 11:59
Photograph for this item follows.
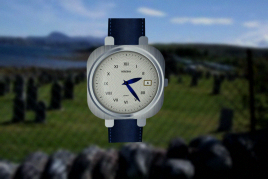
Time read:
2:24
